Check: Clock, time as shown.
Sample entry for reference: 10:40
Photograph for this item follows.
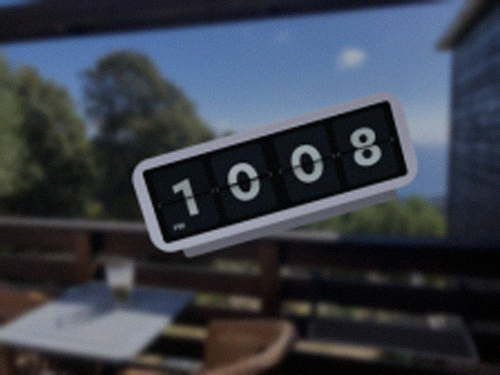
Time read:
10:08
